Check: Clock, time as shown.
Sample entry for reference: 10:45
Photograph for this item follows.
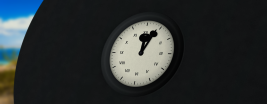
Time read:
12:04
